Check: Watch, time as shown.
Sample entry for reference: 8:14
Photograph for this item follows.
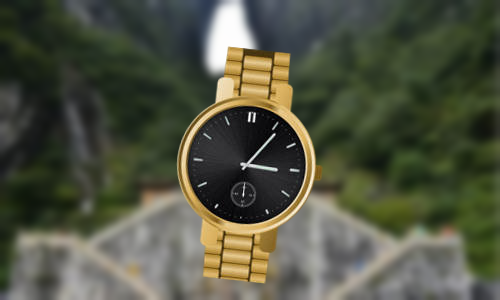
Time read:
3:06
